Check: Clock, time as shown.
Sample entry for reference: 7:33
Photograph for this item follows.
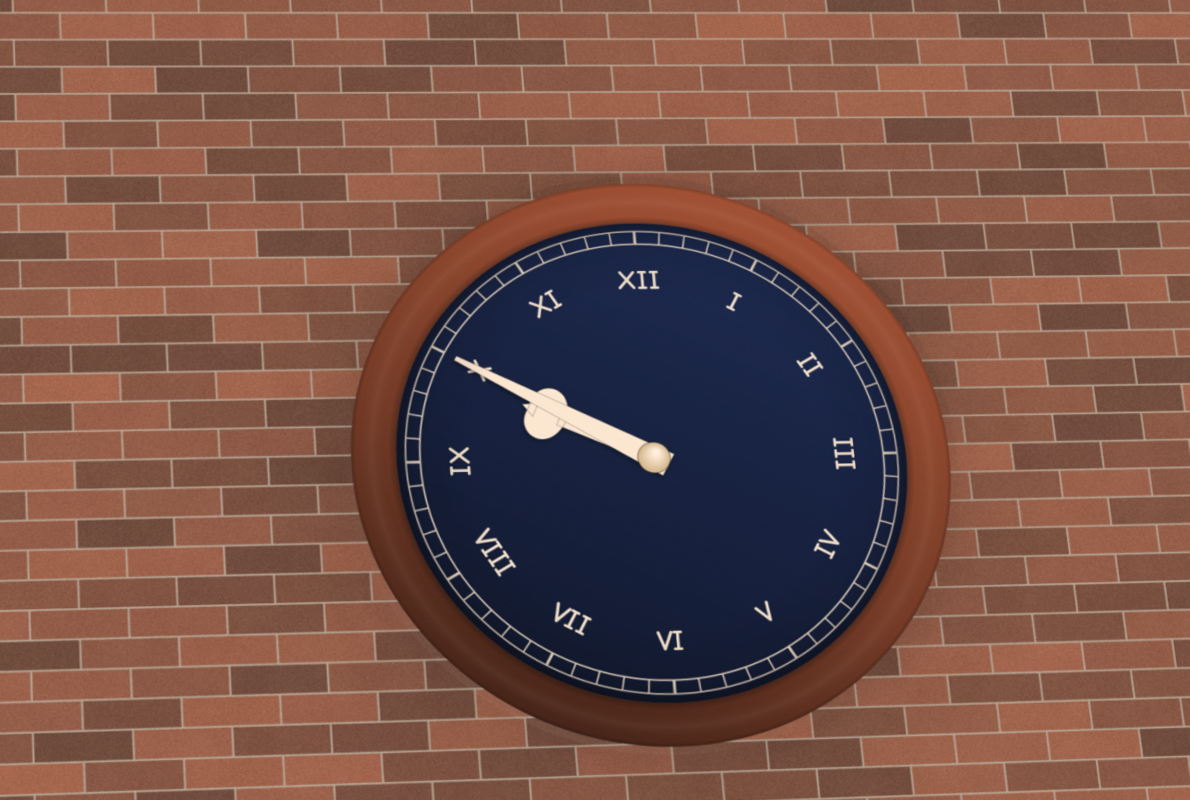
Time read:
9:50
